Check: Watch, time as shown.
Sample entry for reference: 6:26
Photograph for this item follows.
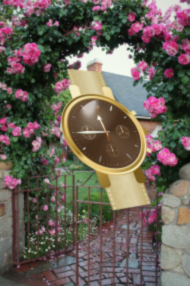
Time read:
11:45
